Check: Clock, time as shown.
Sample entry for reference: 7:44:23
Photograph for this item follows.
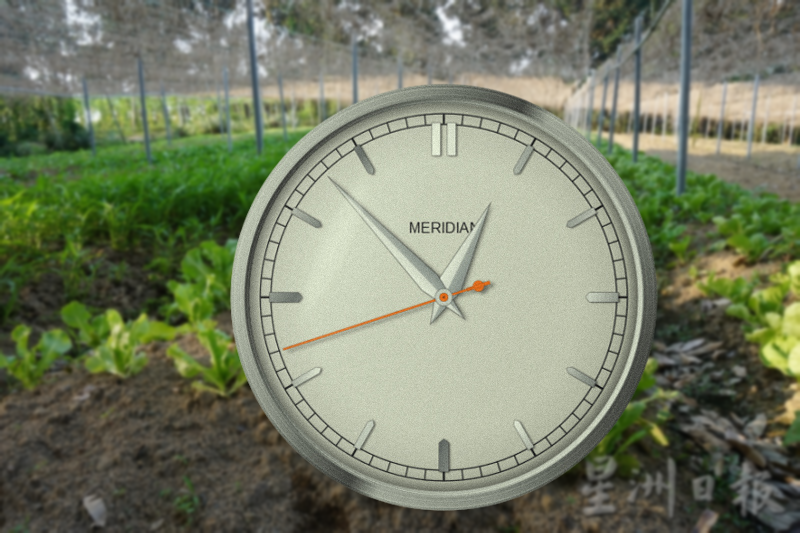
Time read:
12:52:42
